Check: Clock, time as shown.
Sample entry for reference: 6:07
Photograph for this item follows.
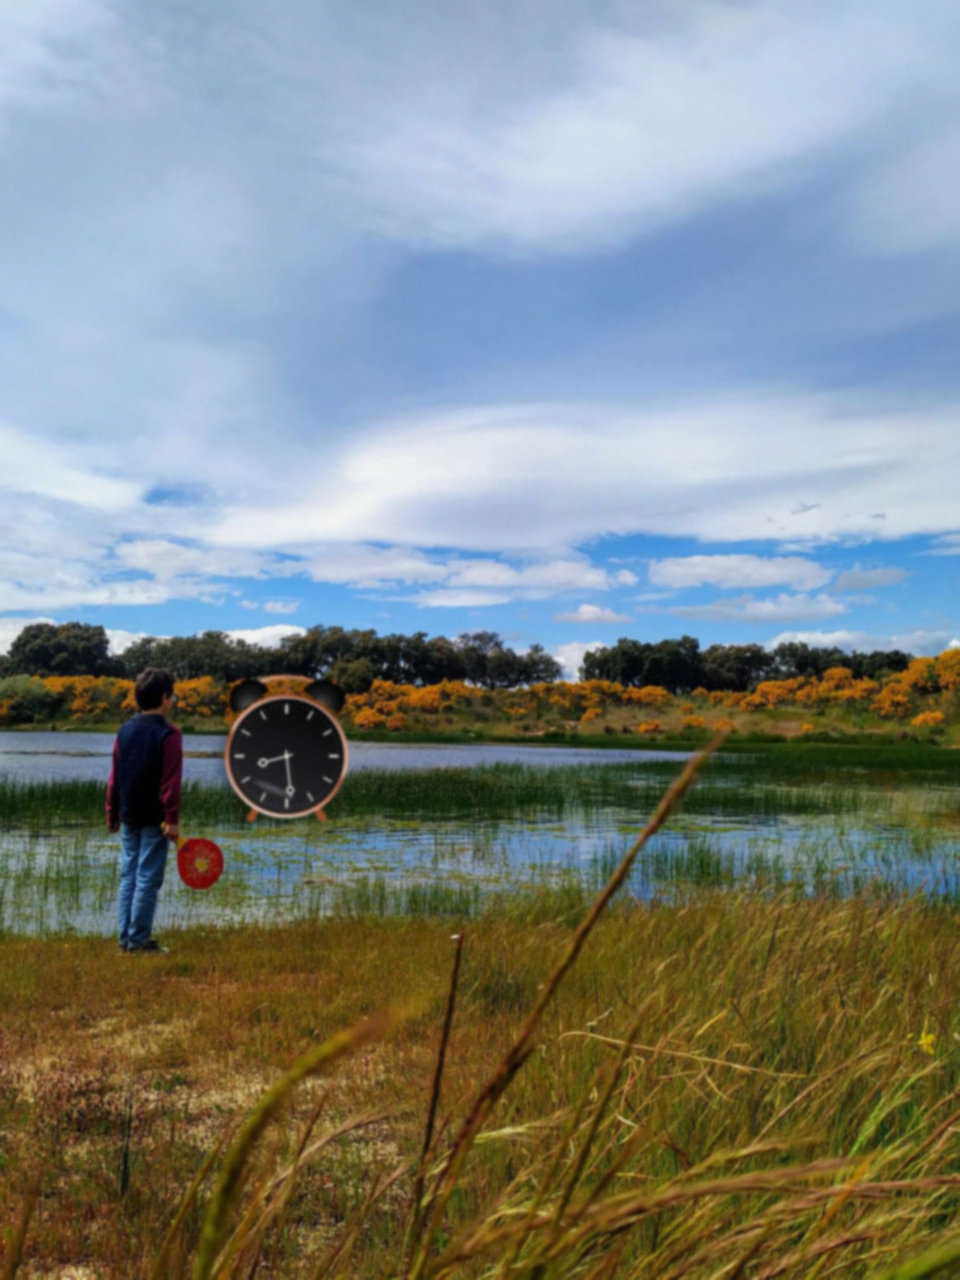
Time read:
8:29
